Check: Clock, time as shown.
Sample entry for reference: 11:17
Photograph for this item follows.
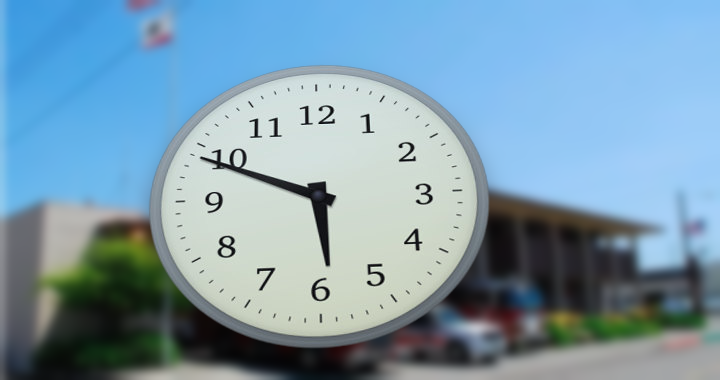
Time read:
5:49
